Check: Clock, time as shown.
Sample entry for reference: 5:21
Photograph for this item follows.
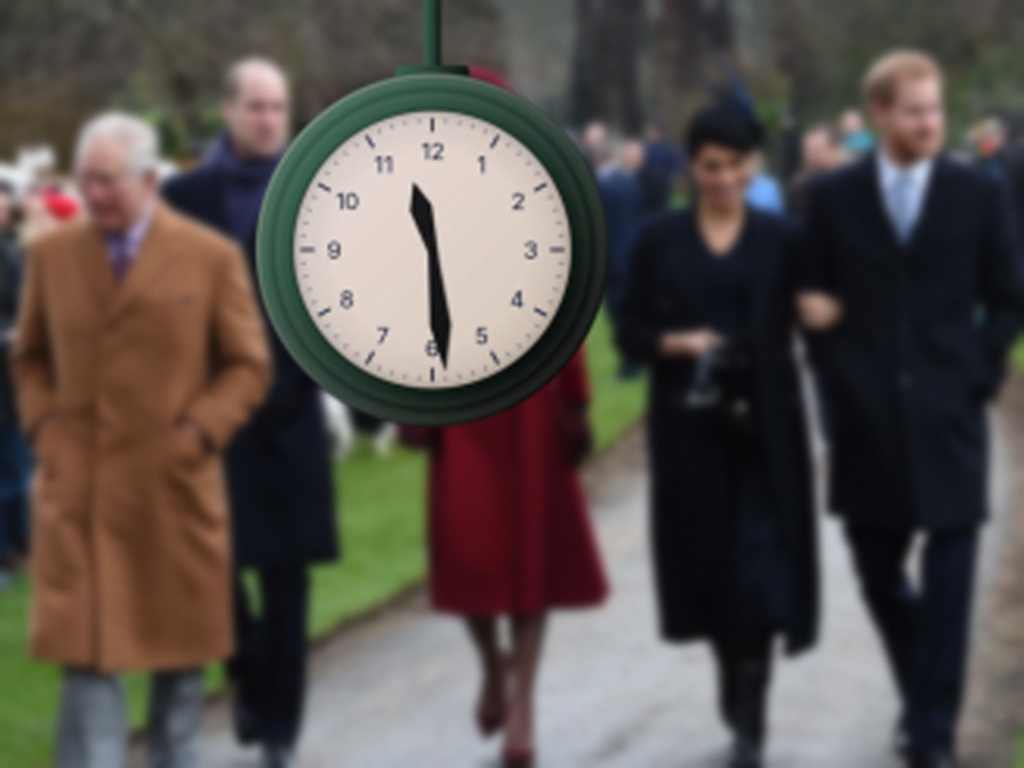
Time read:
11:29
